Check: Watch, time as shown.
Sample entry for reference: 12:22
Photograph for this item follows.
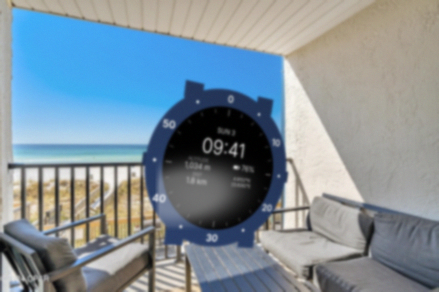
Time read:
9:41
